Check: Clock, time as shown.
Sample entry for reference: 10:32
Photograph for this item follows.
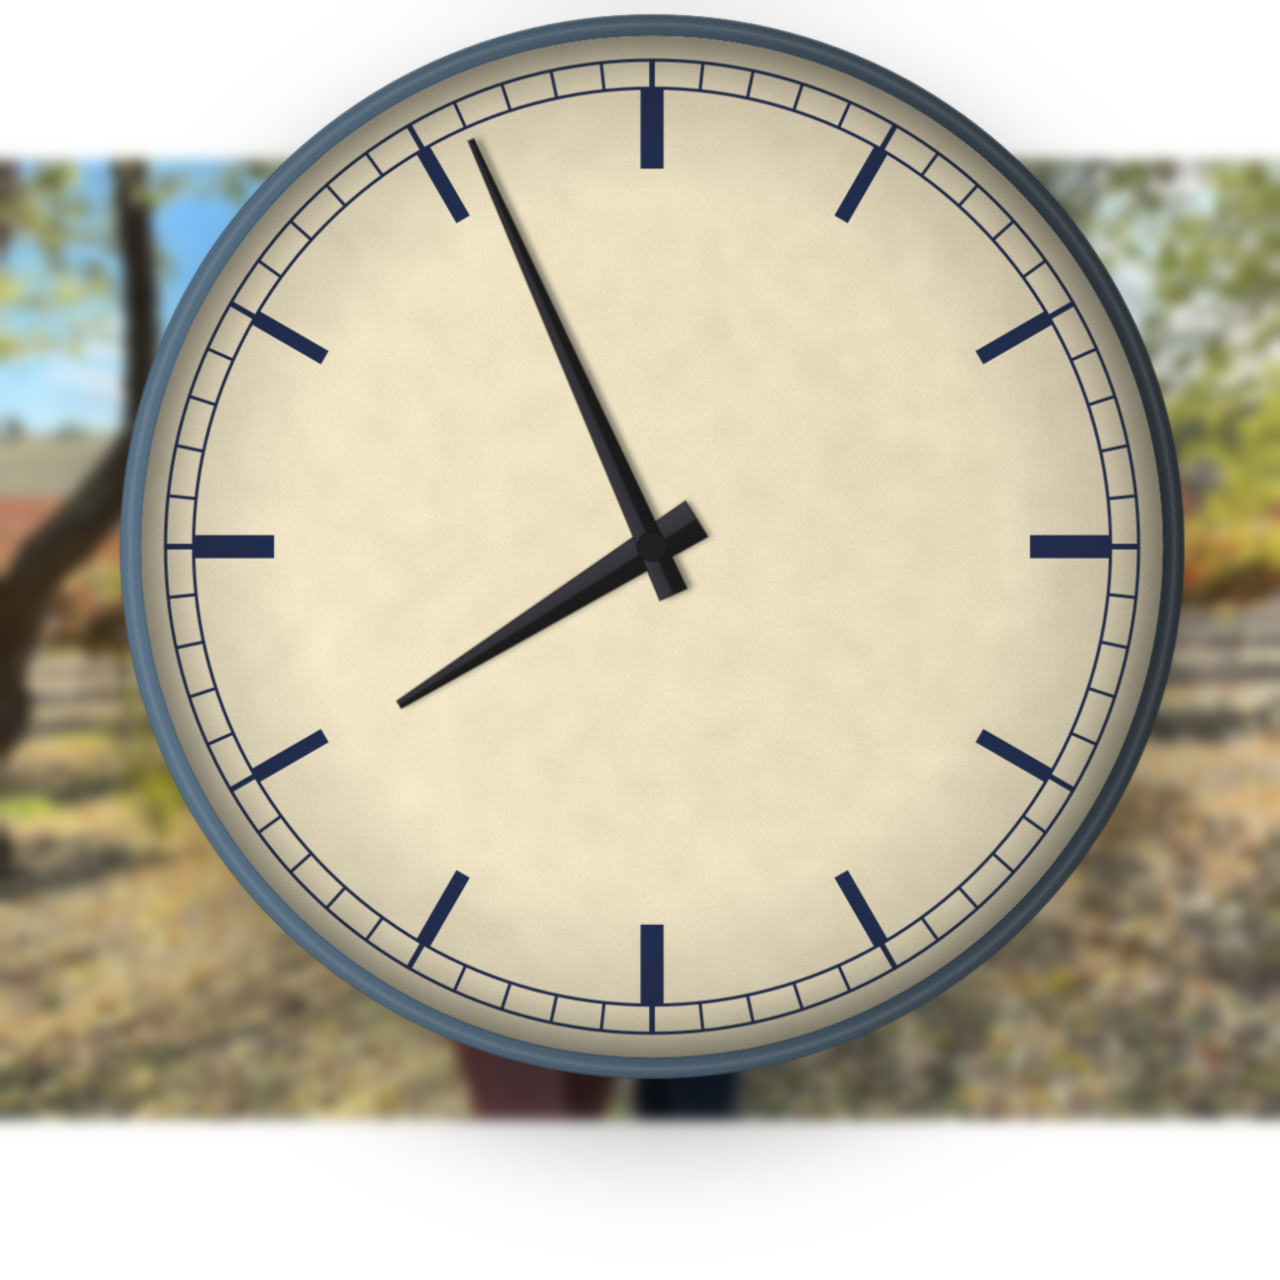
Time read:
7:56
